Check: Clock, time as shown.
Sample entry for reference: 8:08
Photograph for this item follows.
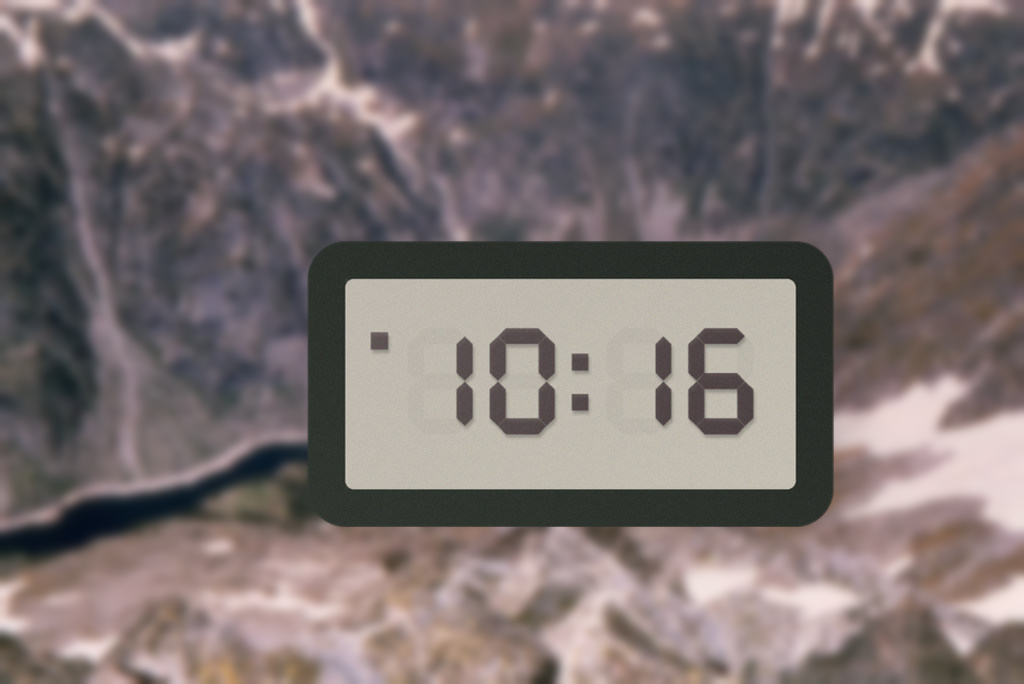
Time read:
10:16
